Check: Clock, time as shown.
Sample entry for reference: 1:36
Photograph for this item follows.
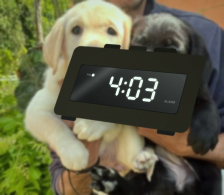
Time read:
4:03
